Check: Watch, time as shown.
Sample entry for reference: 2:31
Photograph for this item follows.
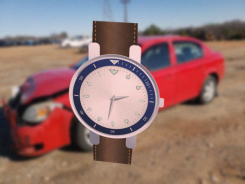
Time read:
2:32
